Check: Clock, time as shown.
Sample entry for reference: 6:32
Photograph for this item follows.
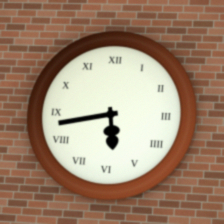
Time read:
5:43
